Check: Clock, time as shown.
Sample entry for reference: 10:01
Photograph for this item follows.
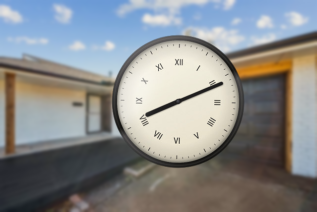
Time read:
8:11
